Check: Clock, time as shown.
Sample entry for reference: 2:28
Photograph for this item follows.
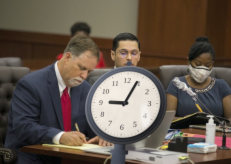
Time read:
9:04
